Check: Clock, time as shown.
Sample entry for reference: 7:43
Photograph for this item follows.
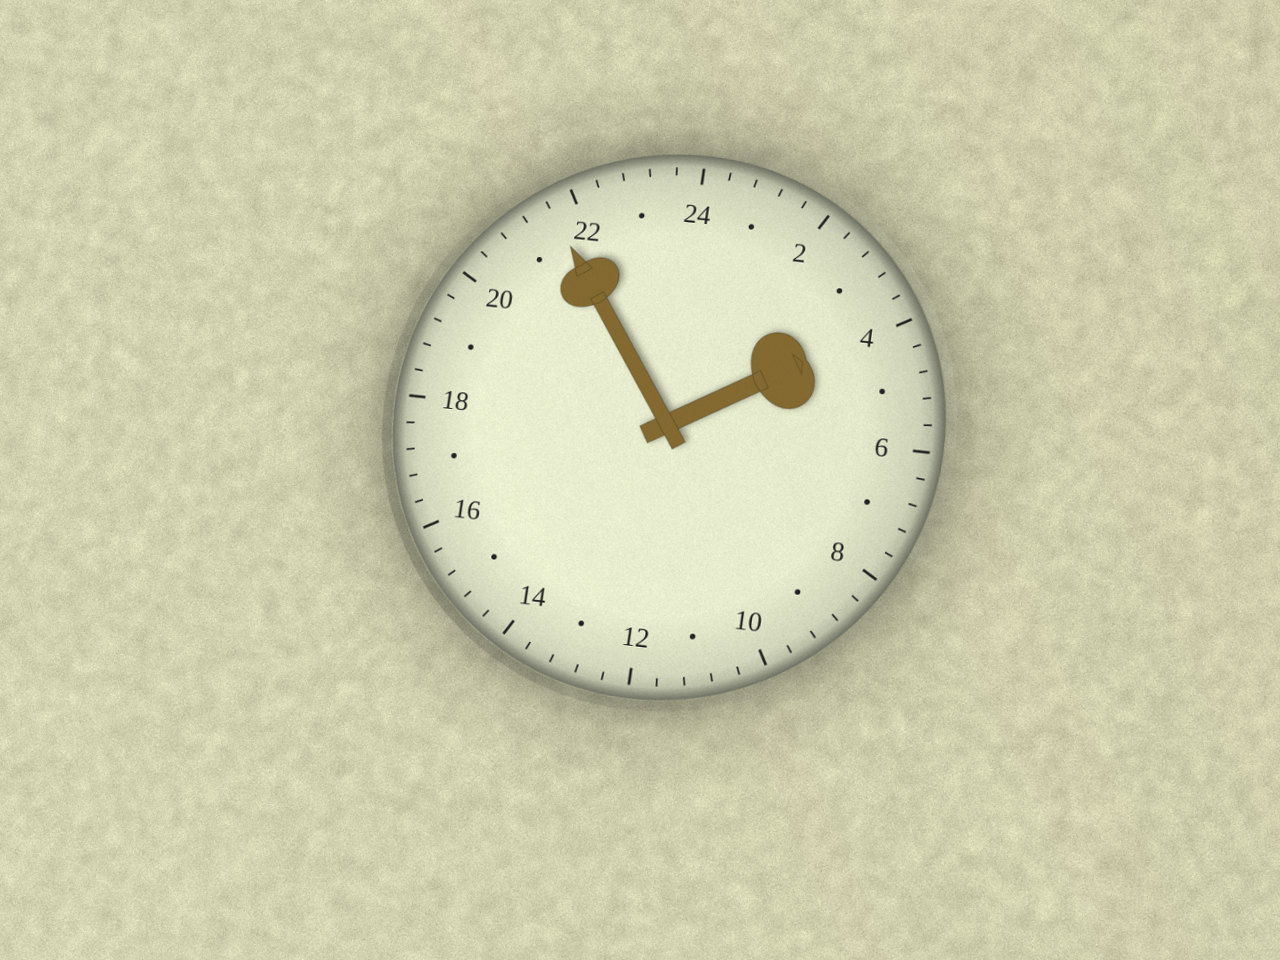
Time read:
3:54
